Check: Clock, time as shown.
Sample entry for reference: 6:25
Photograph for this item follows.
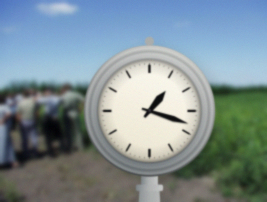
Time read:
1:18
